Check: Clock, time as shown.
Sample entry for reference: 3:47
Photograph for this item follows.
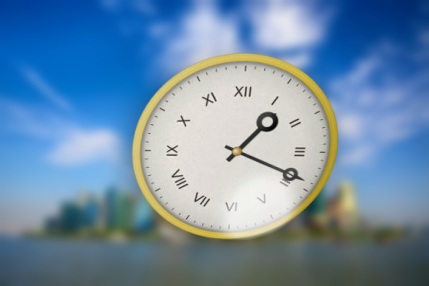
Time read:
1:19
